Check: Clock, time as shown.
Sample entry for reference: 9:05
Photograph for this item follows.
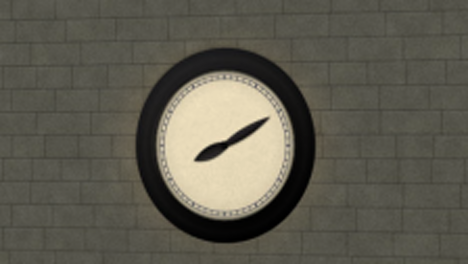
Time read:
8:10
